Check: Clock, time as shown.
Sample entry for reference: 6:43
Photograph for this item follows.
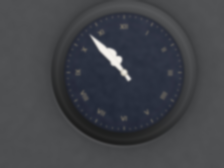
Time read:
10:53
